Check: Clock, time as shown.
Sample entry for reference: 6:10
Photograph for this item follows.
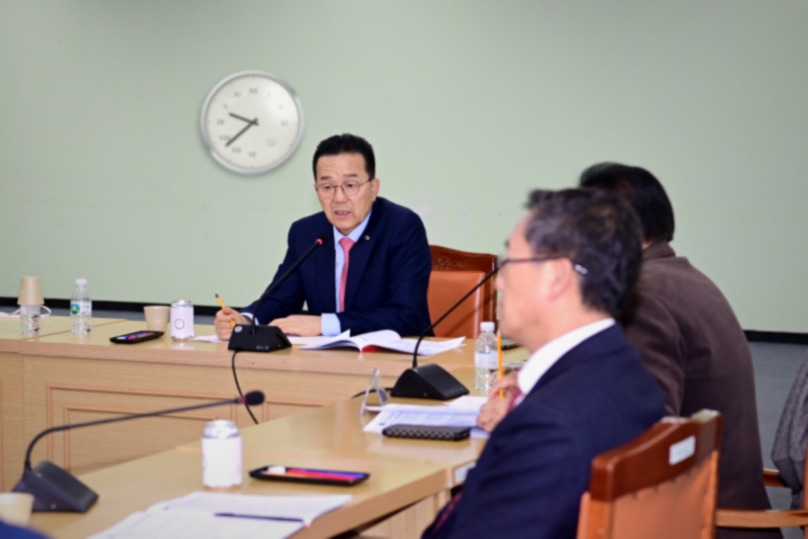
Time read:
9:38
